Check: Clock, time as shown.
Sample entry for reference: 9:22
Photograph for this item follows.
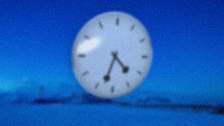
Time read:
4:33
